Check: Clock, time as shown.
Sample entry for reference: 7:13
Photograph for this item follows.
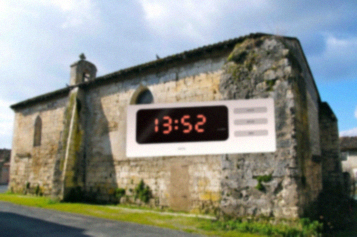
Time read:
13:52
